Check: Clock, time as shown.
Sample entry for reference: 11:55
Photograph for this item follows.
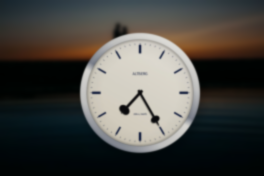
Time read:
7:25
